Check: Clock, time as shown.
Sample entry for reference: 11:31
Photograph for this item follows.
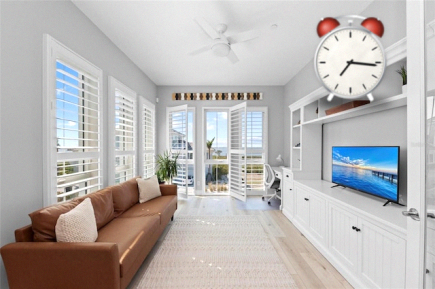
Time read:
7:16
